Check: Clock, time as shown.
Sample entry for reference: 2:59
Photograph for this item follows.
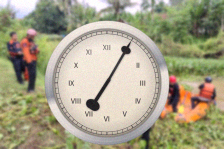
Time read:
7:05
